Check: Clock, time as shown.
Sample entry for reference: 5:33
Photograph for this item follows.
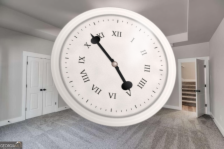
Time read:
4:53
